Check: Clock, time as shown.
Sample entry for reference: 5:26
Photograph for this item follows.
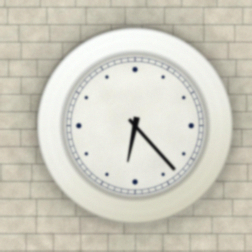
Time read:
6:23
